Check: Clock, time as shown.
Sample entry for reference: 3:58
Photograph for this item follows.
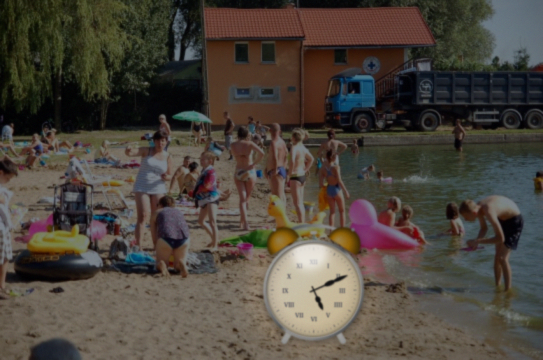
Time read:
5:11
